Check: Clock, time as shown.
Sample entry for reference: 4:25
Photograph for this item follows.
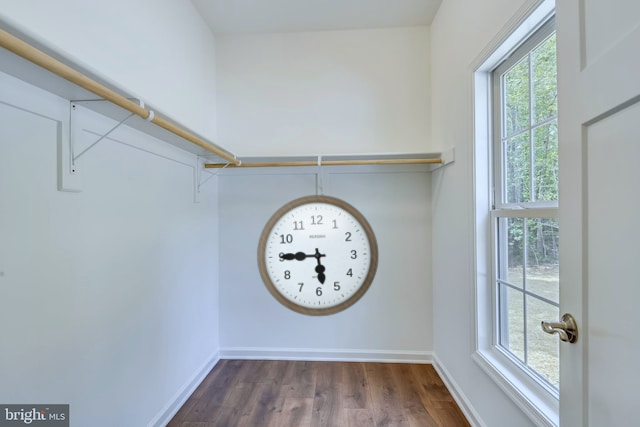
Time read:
5:45
